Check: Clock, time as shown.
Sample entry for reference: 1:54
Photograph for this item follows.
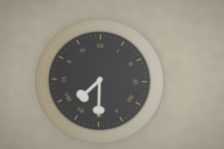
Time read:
7:30
